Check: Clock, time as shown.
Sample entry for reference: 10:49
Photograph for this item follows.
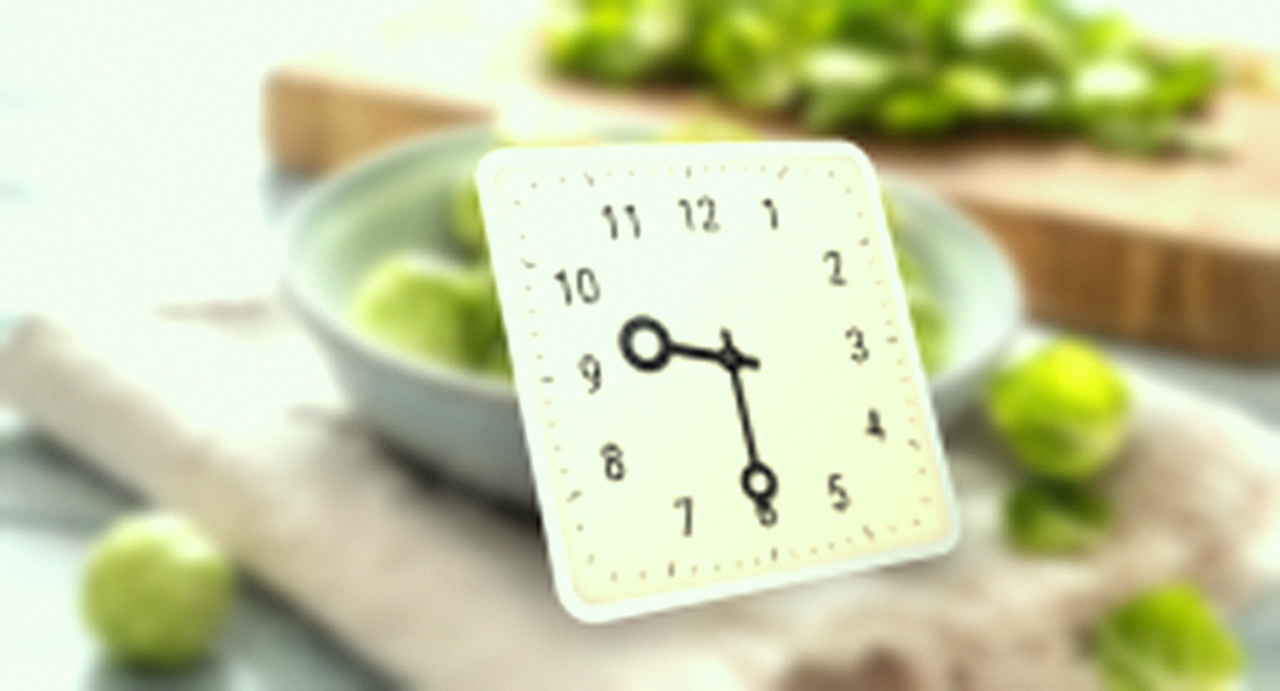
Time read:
9:30
